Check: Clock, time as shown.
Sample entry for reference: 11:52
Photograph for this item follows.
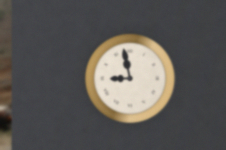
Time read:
8:58
